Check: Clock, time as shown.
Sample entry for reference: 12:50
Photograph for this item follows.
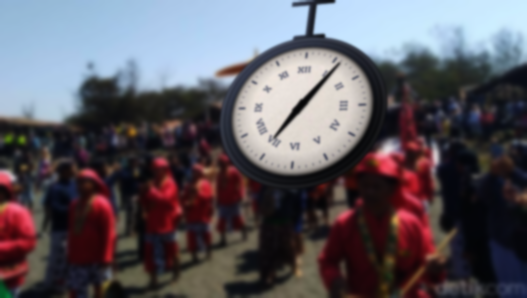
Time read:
7:06
